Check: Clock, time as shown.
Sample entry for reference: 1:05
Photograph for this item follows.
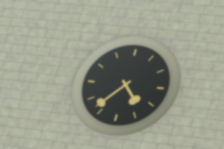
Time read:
4:37
